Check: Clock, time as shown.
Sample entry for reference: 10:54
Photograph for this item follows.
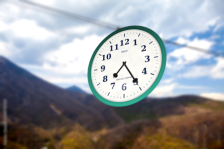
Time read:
7:25
